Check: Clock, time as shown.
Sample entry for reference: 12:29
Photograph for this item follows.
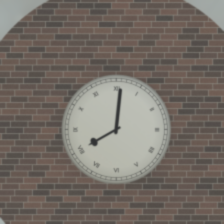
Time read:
8:01
